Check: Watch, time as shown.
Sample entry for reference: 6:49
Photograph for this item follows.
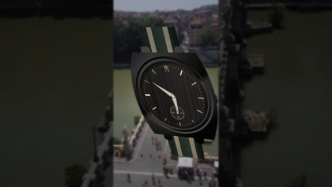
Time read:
5:51
